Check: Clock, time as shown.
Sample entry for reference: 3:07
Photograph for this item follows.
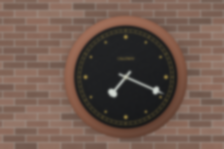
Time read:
7:19
